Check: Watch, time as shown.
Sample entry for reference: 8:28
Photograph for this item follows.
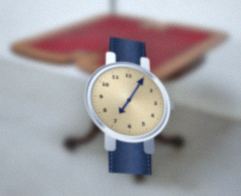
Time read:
7:05
